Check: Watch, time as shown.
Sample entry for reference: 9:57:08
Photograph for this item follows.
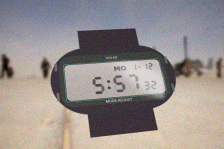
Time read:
5:57:32
